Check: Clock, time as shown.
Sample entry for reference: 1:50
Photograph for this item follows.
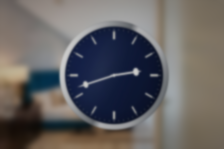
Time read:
2:42
